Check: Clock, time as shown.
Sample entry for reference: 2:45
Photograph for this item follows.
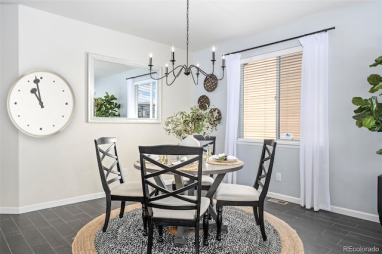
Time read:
10:58
